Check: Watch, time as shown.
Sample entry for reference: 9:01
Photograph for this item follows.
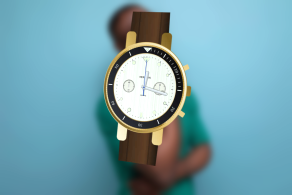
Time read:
12:17
